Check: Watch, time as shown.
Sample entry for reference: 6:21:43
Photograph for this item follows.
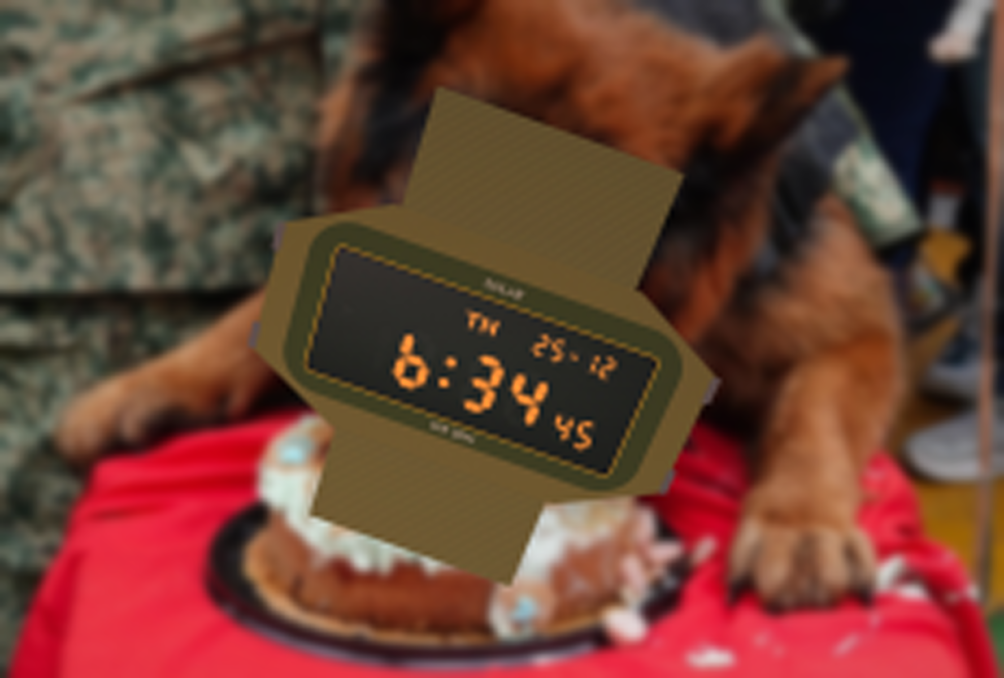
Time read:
6:34:45
